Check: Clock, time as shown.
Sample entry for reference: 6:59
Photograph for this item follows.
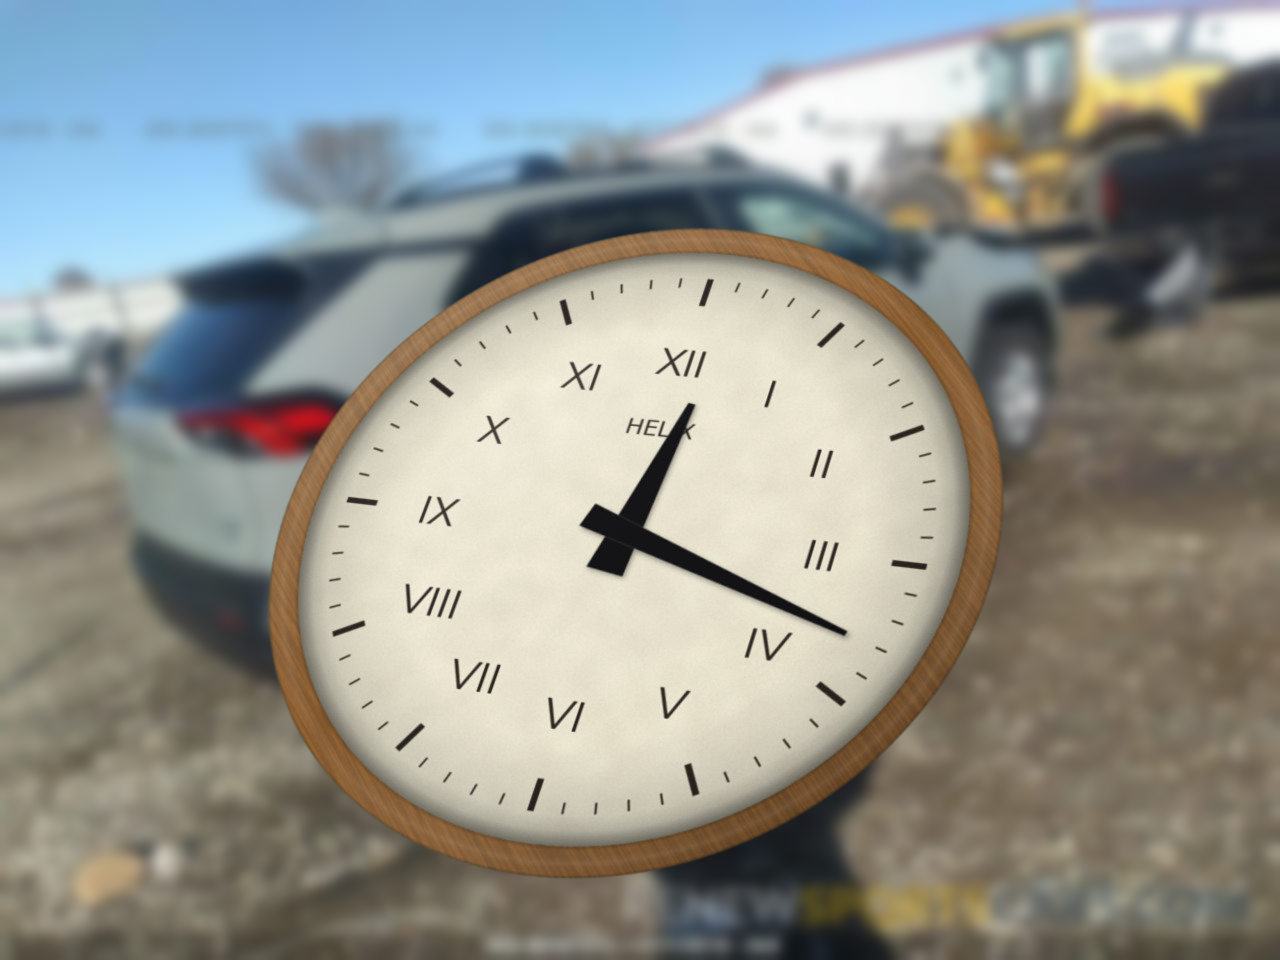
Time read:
12:18
